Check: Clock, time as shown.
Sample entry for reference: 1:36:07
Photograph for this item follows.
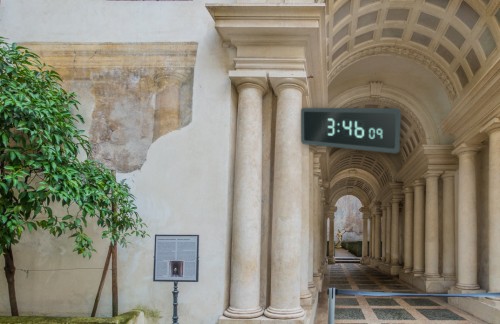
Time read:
3:46:09
